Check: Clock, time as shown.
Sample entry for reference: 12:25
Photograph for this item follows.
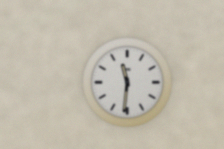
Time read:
11:31
